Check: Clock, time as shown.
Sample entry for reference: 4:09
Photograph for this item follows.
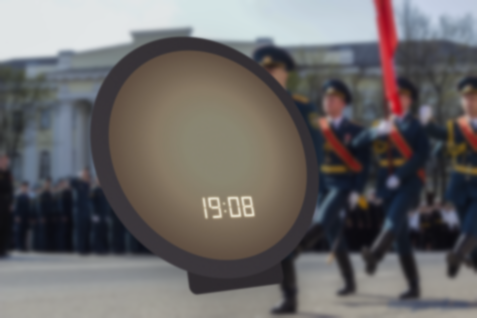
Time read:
19:08
